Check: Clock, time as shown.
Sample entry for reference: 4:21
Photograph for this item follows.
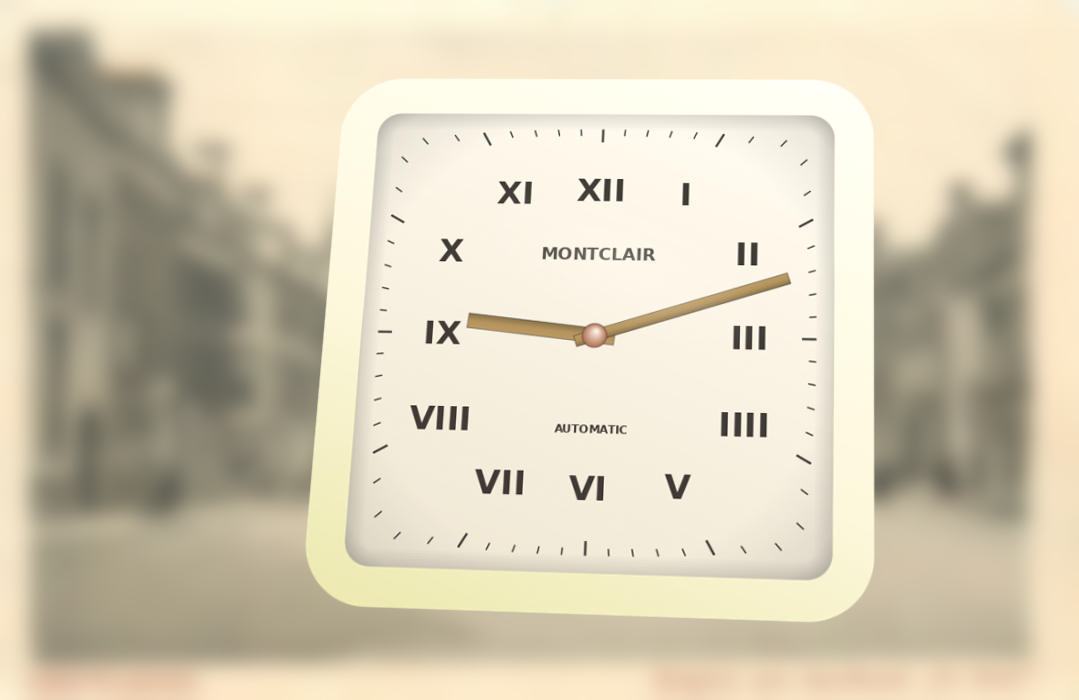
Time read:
9:12
